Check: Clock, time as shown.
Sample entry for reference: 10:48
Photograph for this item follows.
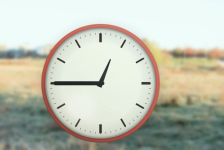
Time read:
12:45
